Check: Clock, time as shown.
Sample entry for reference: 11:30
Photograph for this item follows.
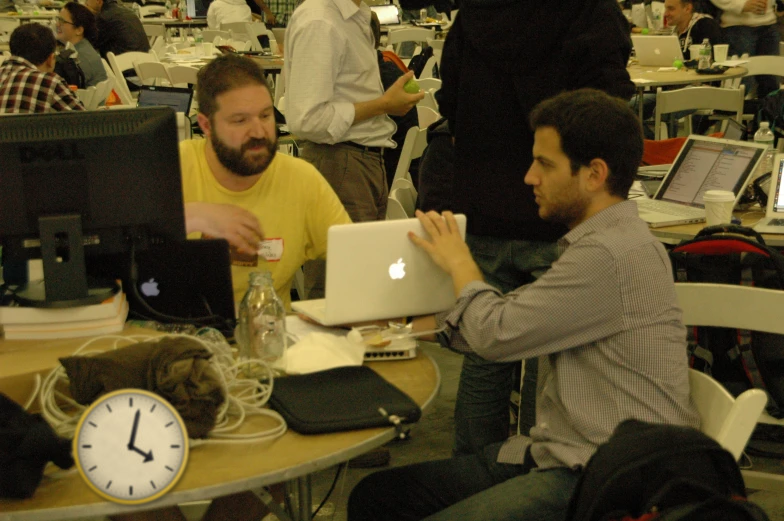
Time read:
4:02
